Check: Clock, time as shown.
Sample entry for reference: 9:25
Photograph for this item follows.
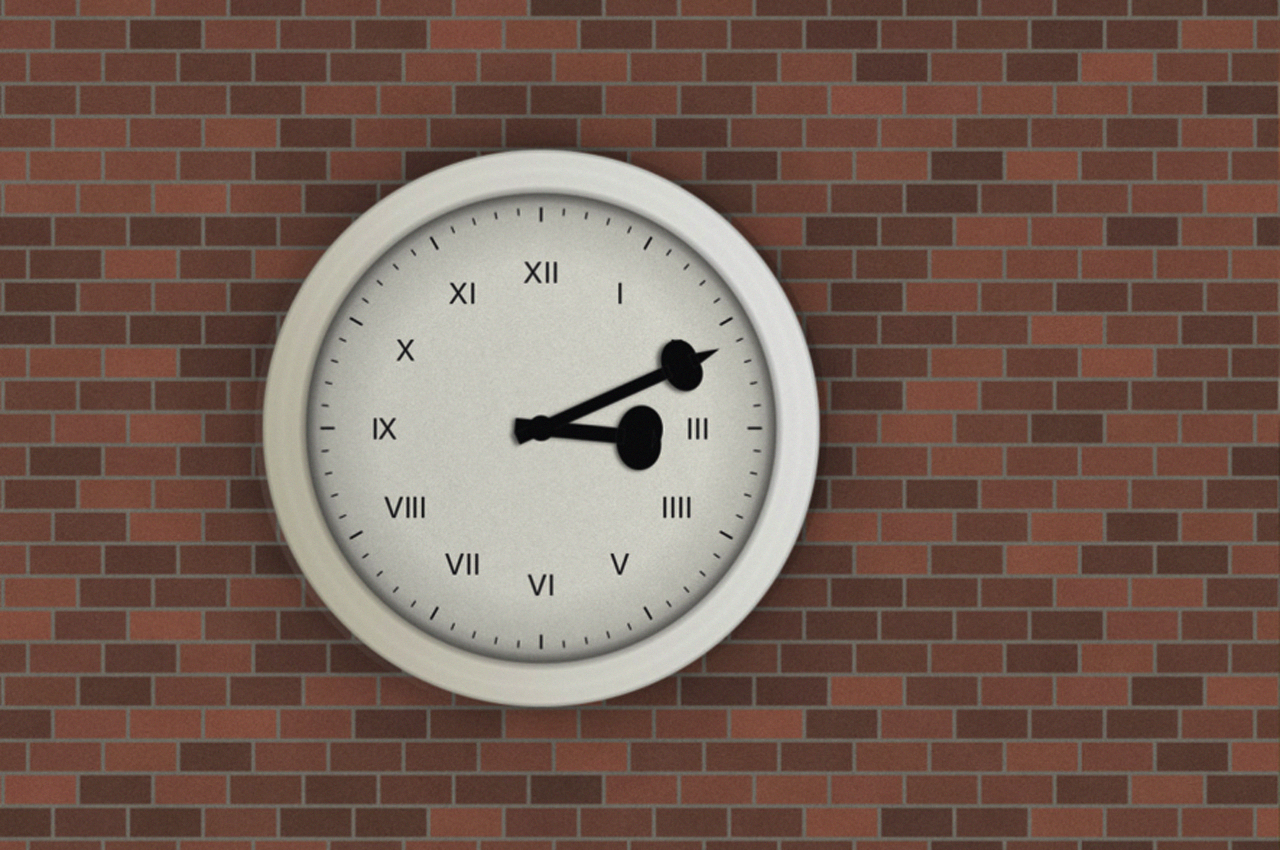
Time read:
3:11
